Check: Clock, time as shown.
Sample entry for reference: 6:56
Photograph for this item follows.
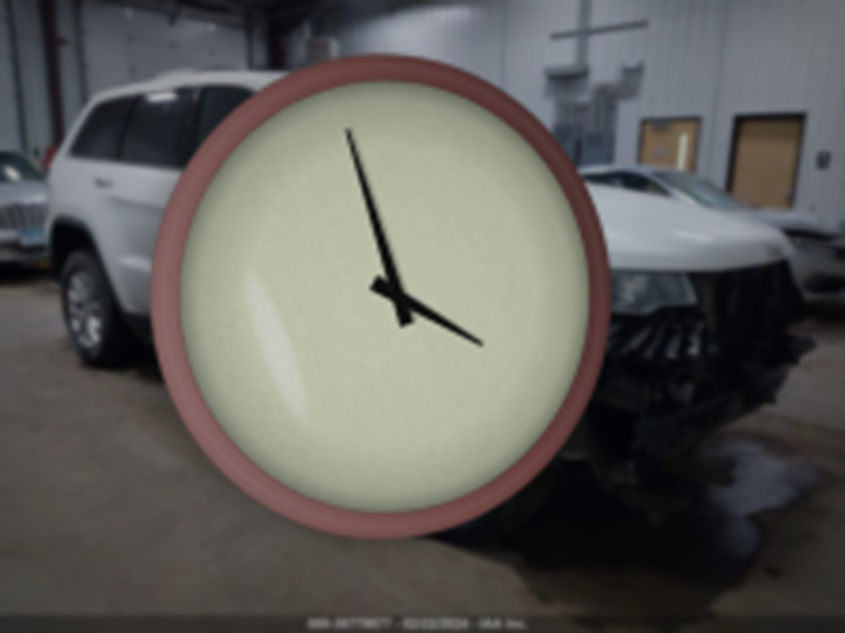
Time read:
3:57
